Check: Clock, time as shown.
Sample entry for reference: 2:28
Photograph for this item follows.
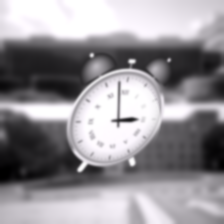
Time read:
2:58
